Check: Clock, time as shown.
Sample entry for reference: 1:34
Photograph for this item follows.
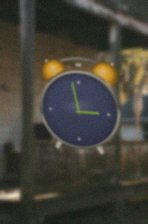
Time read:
2:58
